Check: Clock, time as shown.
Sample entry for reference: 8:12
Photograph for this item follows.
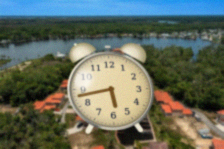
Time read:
5:43
